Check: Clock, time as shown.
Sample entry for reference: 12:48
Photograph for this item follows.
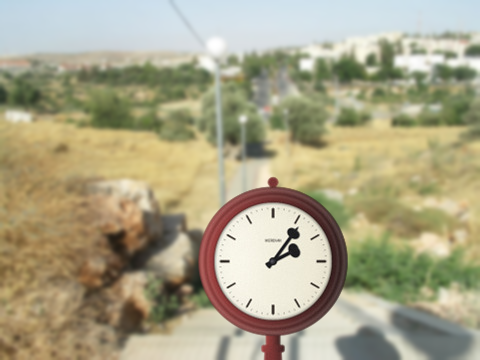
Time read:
2:06
